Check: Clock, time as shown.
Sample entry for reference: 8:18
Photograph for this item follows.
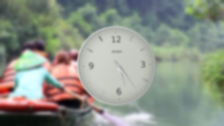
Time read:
5:24
